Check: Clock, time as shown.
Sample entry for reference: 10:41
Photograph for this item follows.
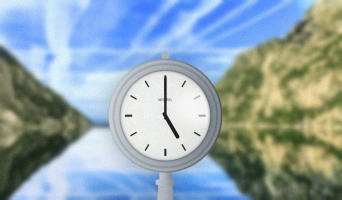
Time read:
5:00
